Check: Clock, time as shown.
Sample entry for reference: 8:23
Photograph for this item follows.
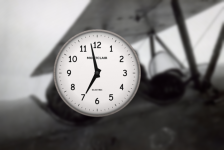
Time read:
6:58
